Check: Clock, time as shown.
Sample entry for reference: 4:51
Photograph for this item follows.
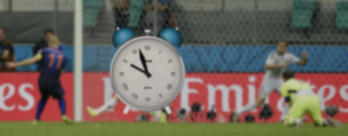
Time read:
9:57
